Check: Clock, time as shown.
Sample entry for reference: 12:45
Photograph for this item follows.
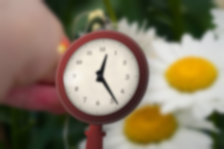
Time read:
12:24
